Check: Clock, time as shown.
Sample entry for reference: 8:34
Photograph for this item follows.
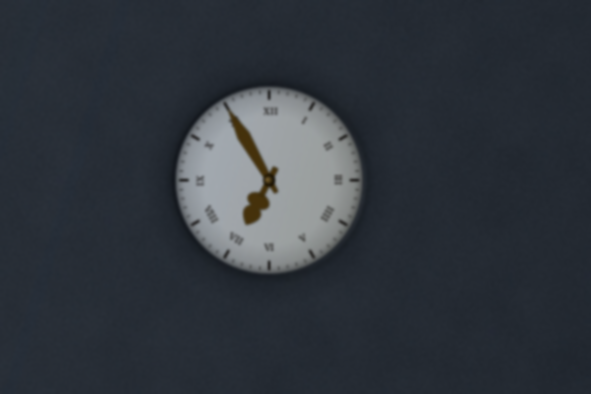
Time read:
6:55
